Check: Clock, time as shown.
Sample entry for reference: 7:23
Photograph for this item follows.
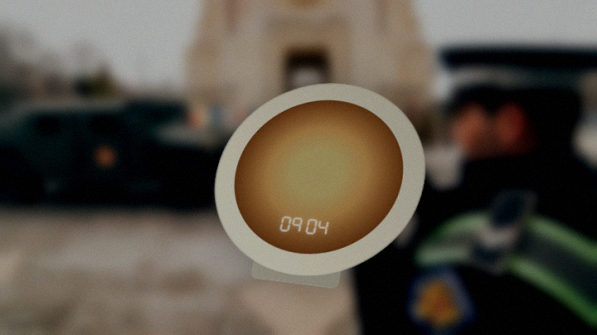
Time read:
9:04
